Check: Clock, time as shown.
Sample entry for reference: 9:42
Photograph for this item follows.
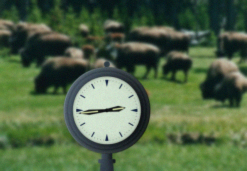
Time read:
2:44
